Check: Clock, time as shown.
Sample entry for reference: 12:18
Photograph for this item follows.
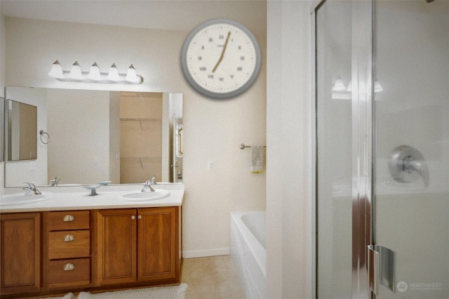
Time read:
7:03
